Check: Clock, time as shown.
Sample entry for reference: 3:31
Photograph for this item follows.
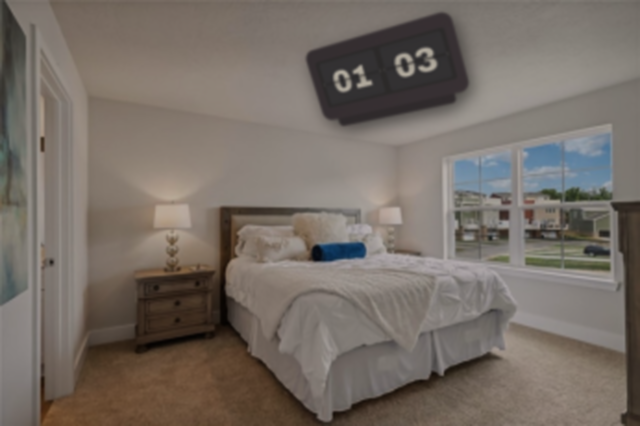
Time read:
1:03
